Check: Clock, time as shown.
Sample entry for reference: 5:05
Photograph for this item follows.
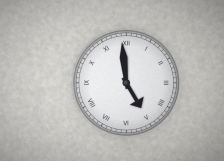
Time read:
4:59
